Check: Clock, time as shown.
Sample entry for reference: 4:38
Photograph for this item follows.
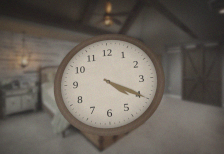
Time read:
4:20
